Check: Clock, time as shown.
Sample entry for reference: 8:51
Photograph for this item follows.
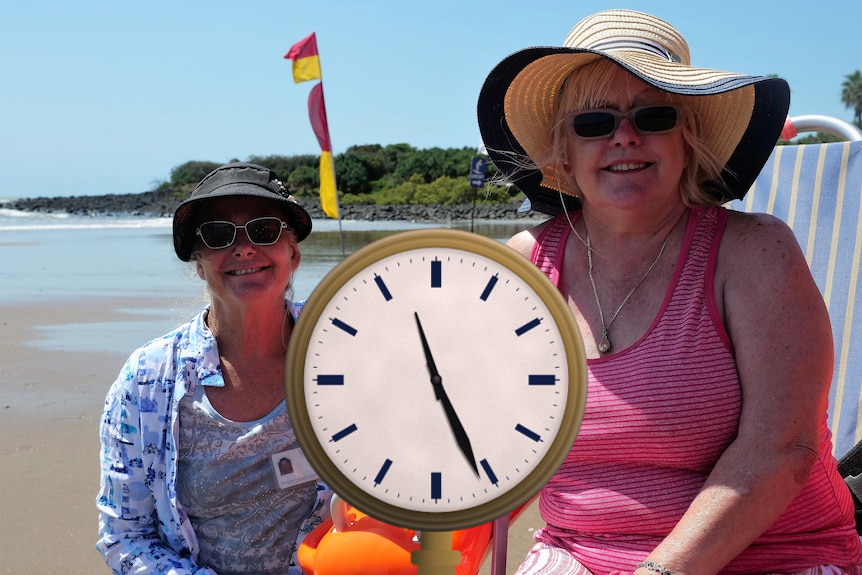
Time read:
11:26
